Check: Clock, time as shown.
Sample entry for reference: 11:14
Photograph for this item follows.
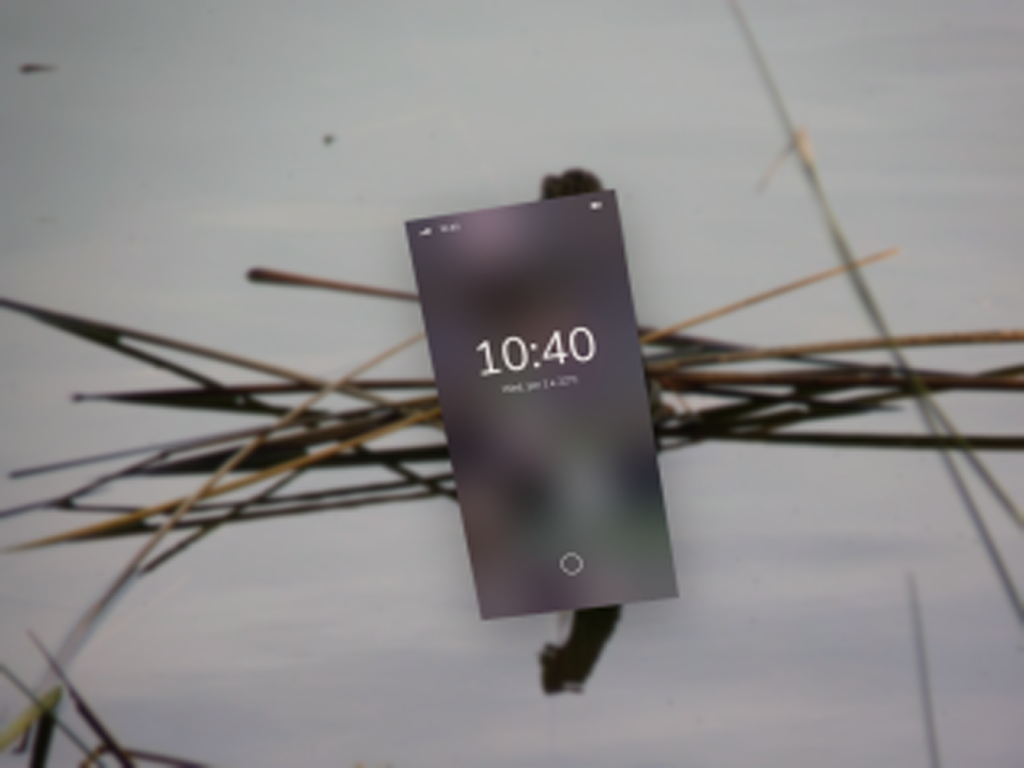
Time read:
10:40
